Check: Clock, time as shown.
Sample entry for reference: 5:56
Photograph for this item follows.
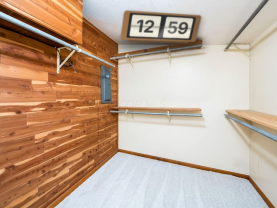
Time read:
12:59
